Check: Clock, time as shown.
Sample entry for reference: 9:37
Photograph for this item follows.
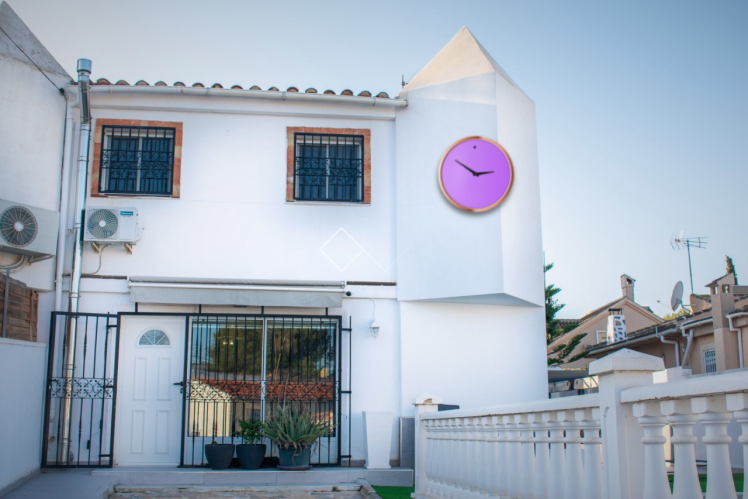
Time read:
2:51
